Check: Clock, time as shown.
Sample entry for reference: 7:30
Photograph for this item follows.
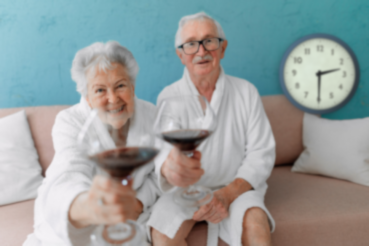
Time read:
2:30
